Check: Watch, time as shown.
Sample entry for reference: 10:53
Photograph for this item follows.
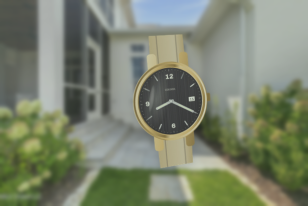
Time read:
8:20
